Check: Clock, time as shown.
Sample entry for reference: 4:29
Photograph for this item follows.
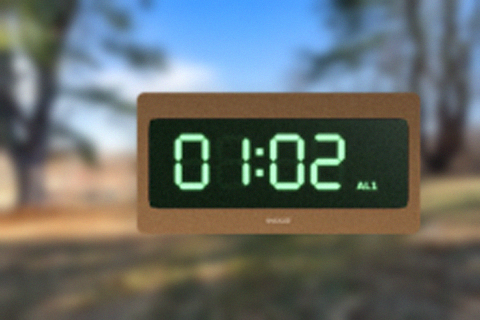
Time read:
1:02
